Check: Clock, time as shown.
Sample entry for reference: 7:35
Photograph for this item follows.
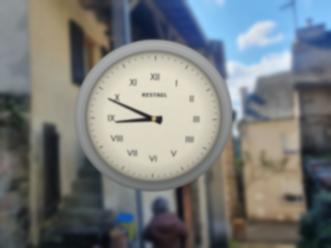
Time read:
8:49
